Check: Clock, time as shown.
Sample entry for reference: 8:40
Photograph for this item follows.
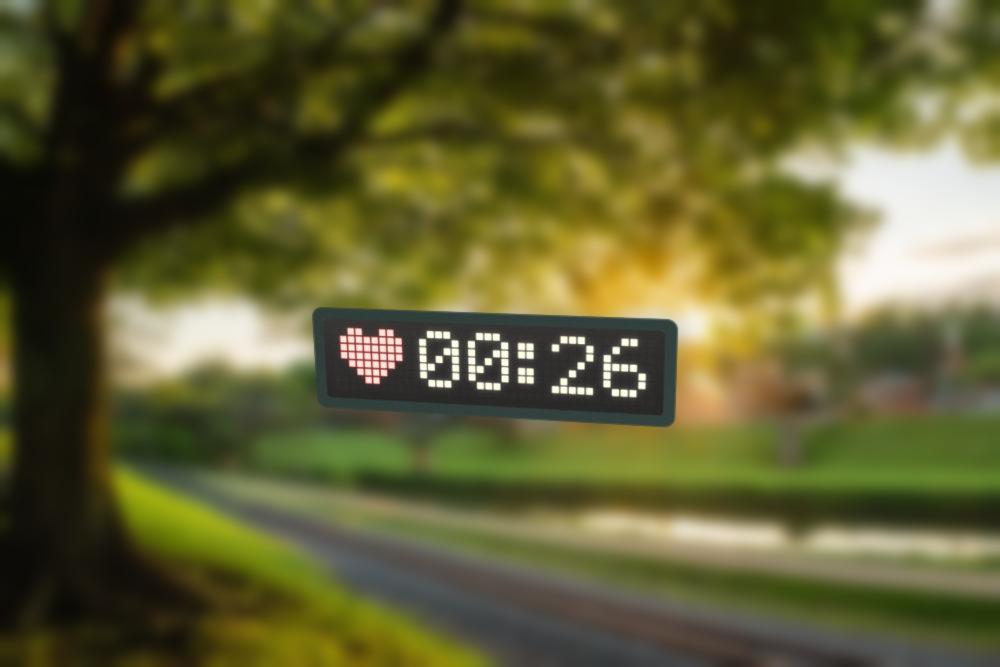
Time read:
0:26
